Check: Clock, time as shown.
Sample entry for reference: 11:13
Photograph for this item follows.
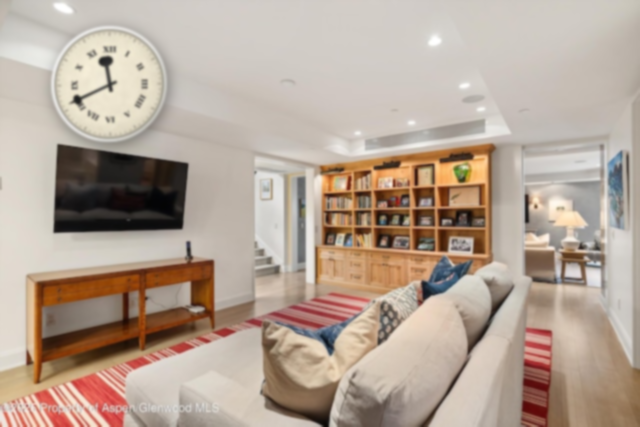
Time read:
11:41
